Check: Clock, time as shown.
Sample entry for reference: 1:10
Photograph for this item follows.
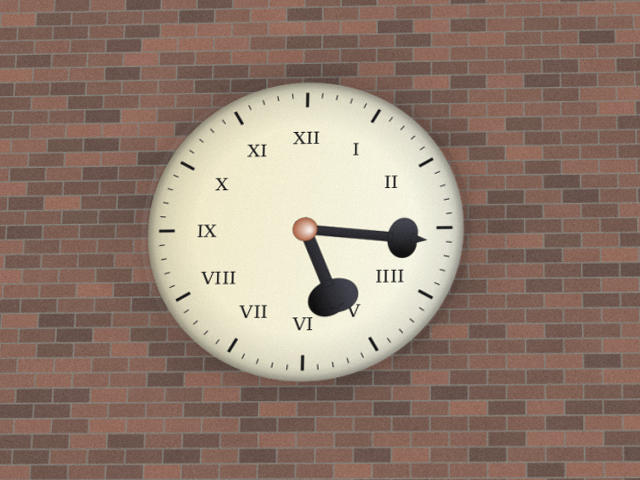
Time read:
5:16
